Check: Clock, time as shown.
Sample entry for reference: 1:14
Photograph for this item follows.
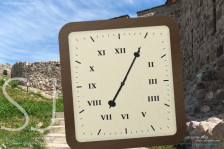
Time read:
7:05
